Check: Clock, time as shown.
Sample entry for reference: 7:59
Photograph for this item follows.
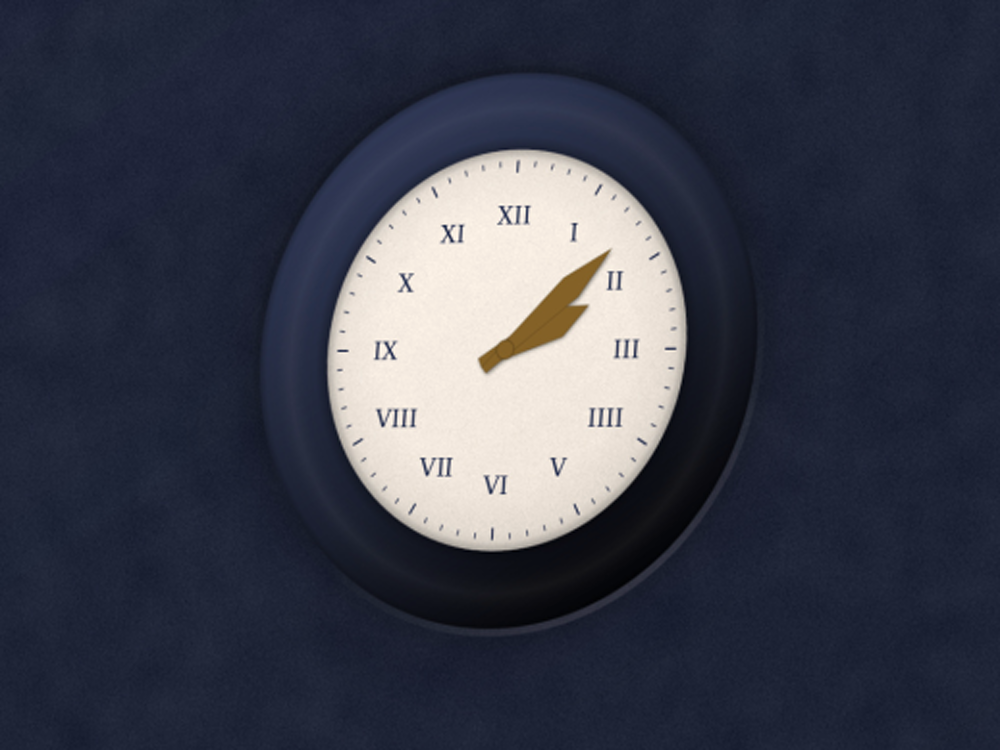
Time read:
2:08
